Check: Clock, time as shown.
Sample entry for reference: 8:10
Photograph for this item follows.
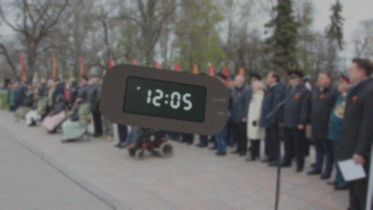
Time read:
12:05
